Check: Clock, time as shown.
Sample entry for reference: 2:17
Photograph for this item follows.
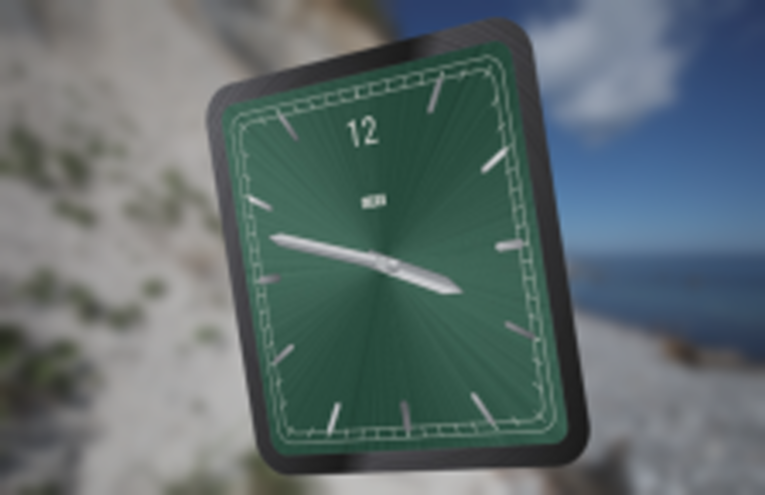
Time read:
3:48
